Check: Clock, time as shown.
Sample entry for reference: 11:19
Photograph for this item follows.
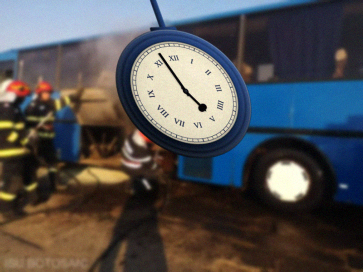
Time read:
4:57
